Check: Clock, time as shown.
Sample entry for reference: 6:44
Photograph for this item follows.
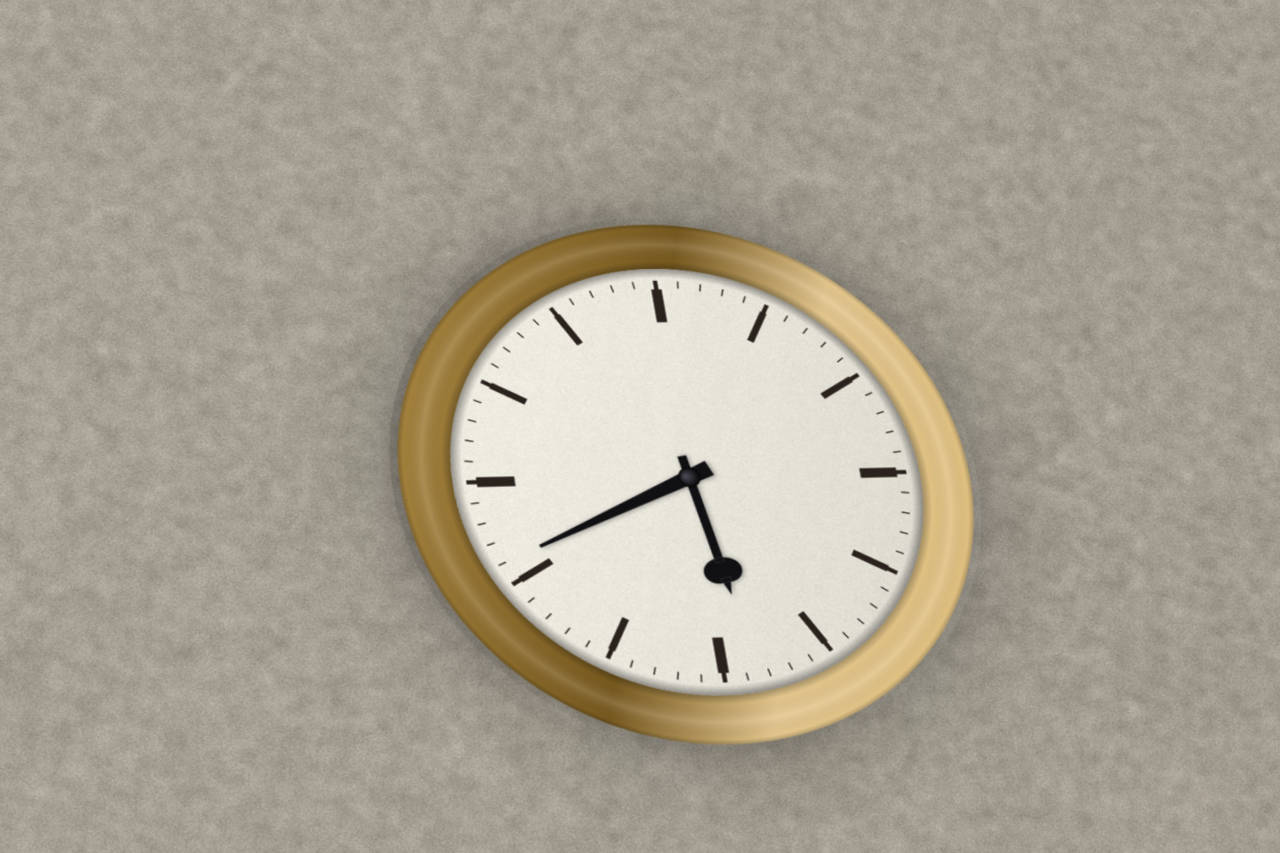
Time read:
5:41
